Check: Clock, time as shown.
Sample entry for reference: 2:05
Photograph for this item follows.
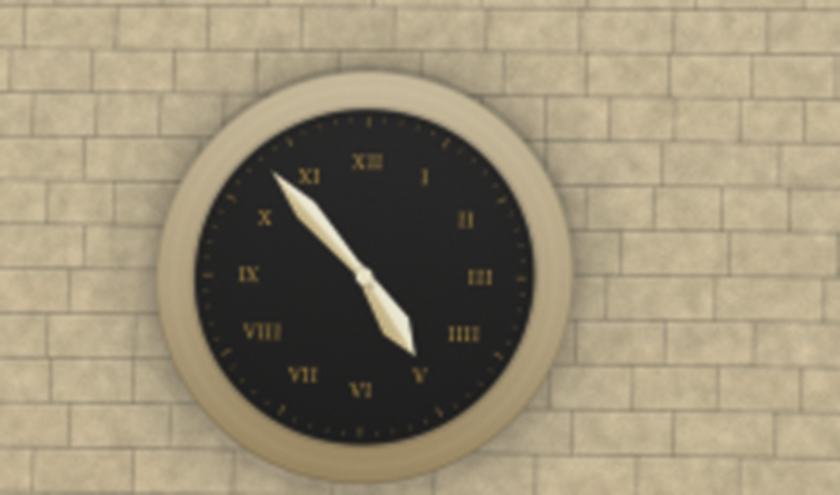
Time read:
4:53
